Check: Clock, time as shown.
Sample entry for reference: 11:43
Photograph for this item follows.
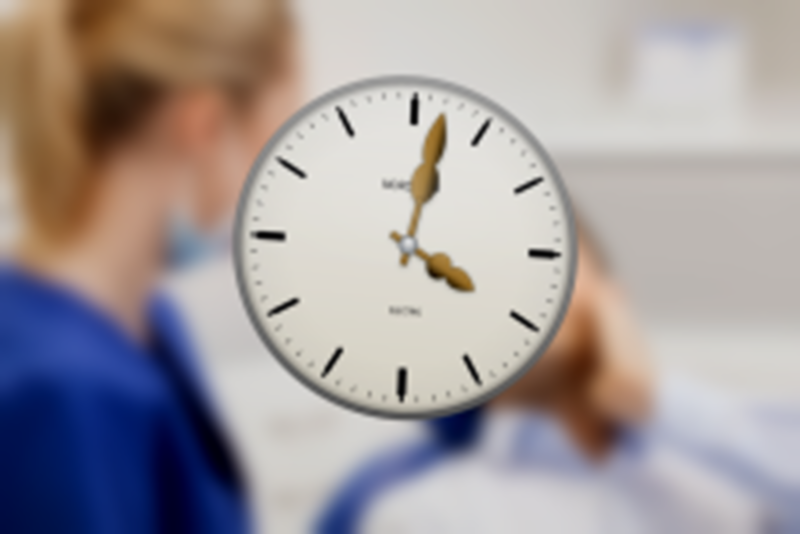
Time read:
4:02
